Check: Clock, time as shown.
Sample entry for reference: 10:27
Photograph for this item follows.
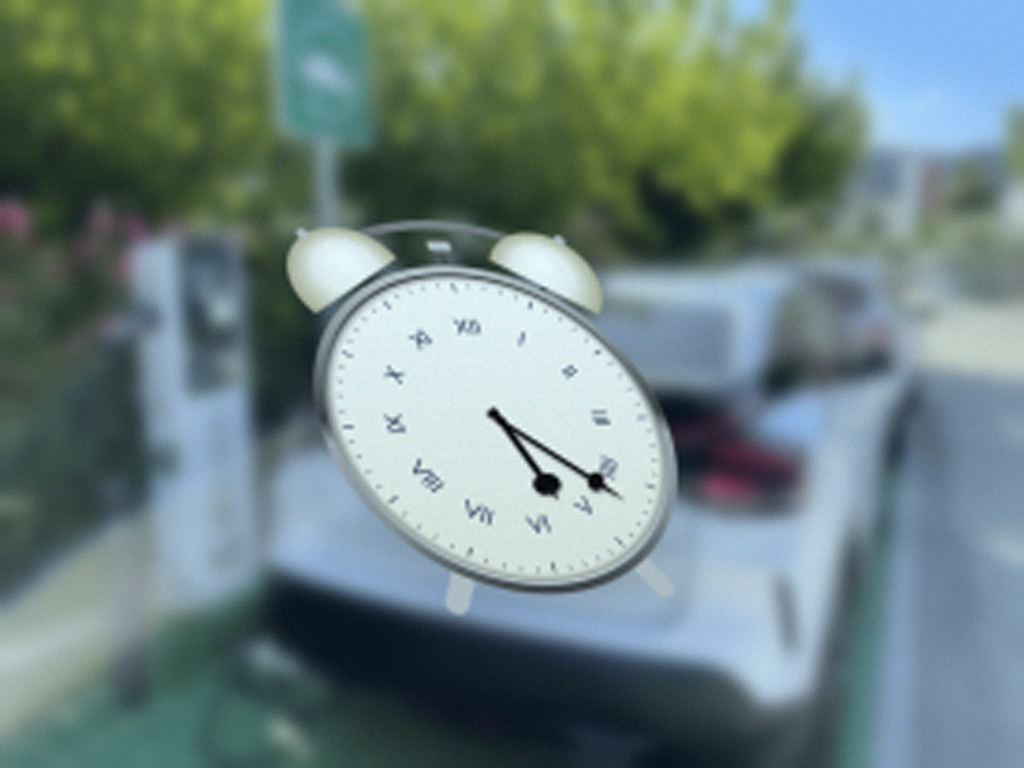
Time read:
5:22
